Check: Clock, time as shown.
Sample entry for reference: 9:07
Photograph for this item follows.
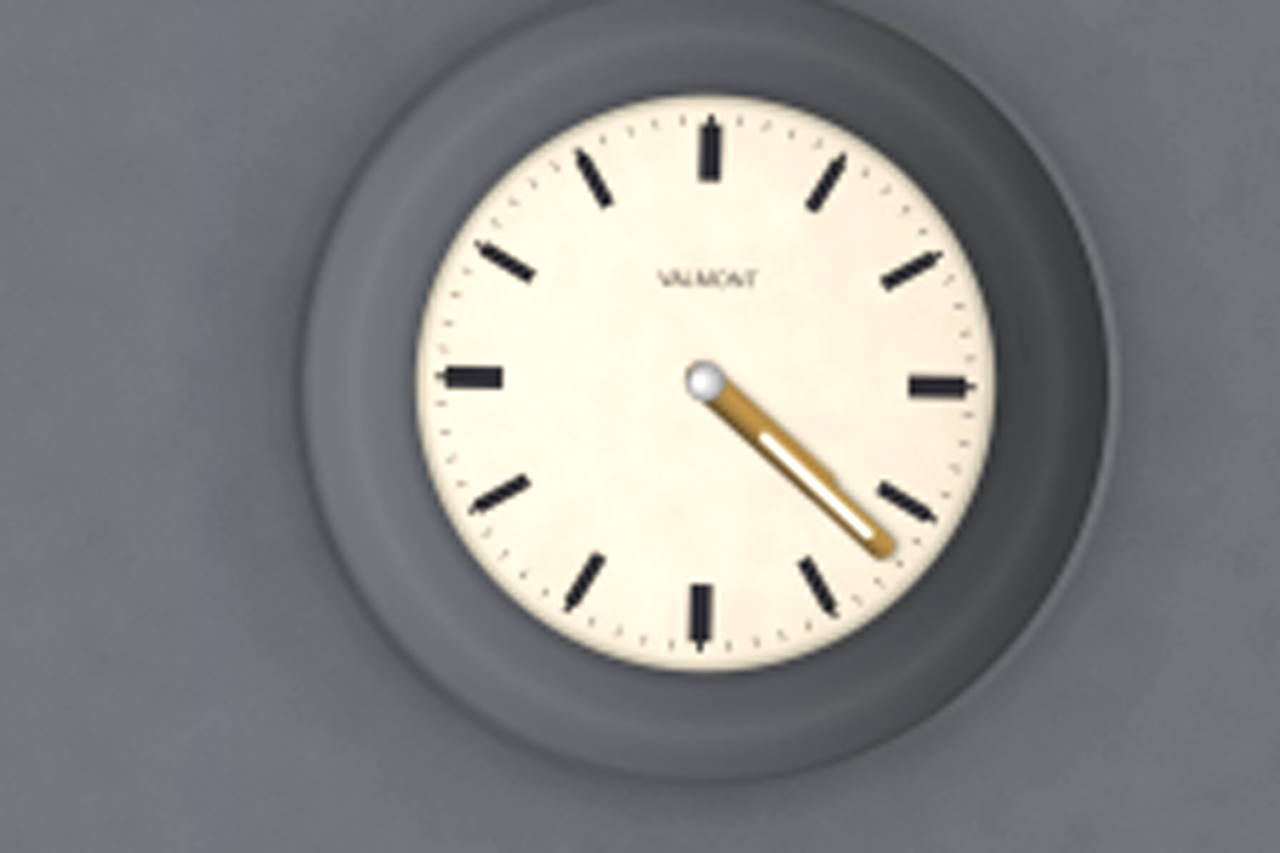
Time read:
4:22
